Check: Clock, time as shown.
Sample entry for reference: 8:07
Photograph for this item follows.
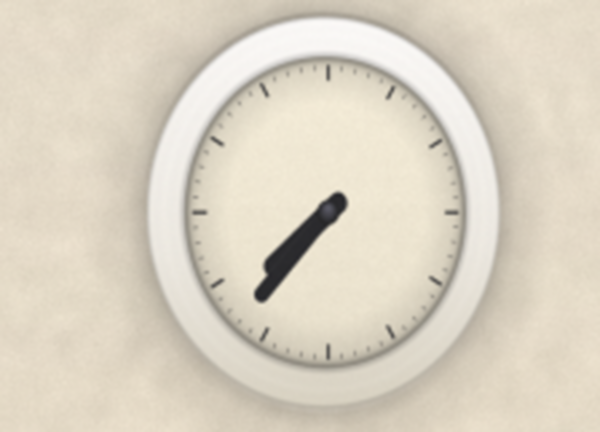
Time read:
7:37
